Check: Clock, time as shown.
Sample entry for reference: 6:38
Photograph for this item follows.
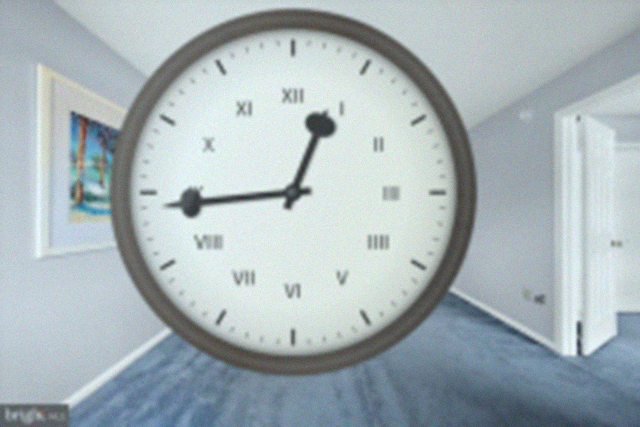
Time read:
12:44
